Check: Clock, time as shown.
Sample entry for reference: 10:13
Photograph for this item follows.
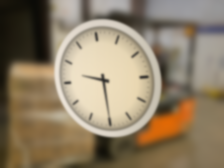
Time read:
9:30
